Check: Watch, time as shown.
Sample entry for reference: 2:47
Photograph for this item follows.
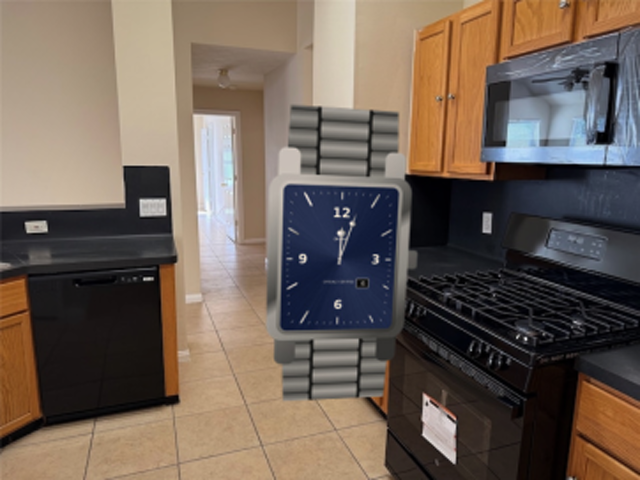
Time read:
12:03
